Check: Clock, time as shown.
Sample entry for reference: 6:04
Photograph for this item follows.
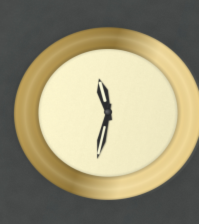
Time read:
11:32
